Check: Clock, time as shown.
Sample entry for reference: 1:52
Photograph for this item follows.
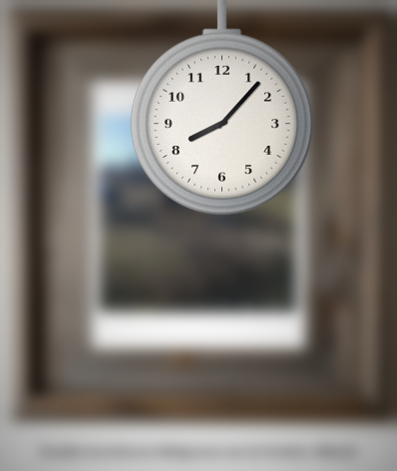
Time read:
8:07
